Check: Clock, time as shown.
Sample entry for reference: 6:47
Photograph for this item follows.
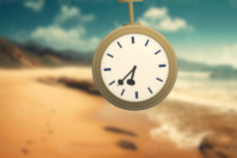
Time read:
6:38
